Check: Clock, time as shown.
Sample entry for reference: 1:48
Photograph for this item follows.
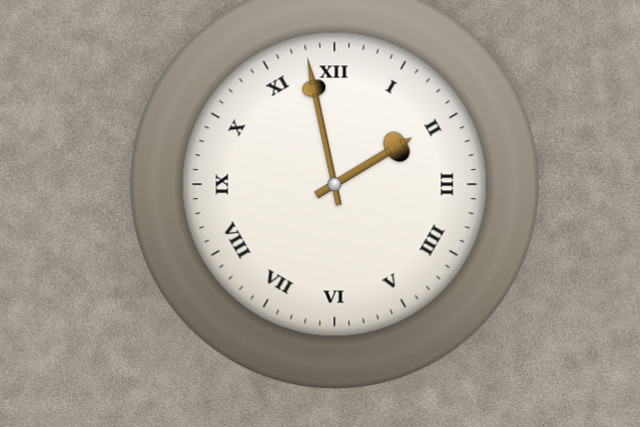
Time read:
1:58
